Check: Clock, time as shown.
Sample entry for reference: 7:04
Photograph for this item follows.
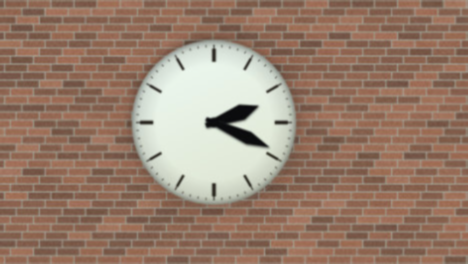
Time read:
2:19
